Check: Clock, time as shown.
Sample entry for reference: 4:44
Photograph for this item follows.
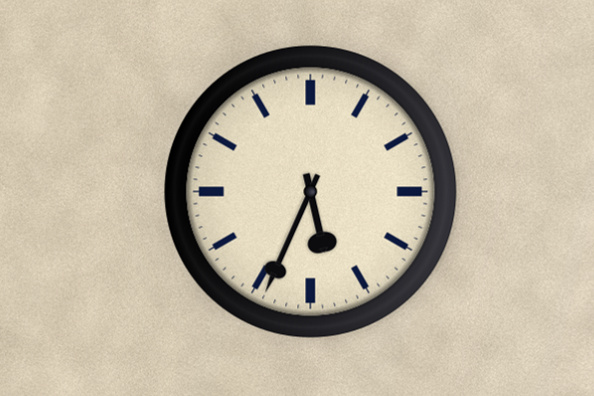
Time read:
5:34
